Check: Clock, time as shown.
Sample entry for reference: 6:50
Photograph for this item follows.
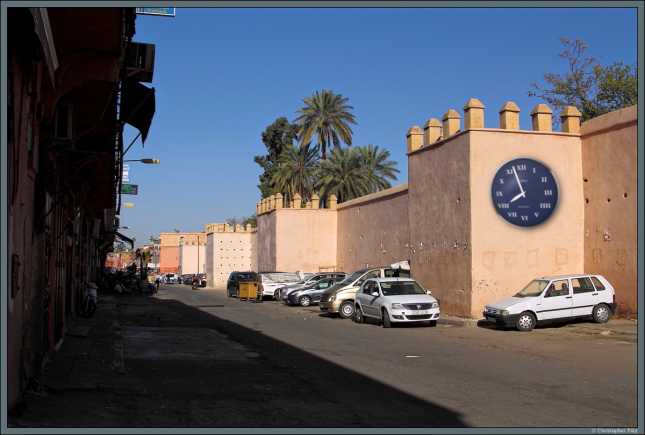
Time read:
7:57
